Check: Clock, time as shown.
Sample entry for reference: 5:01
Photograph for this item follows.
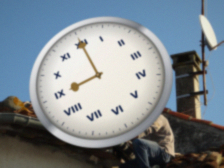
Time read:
9:00
